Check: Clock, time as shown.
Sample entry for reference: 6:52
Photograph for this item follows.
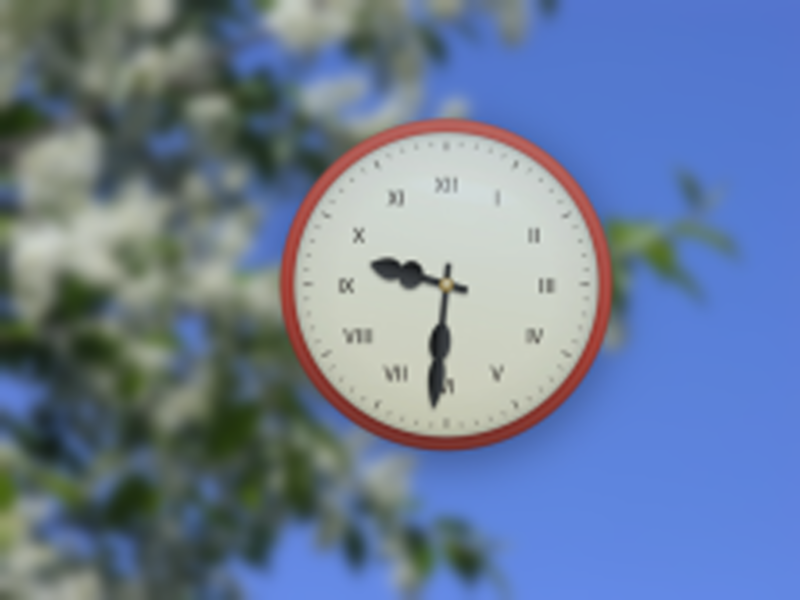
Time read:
9:31
